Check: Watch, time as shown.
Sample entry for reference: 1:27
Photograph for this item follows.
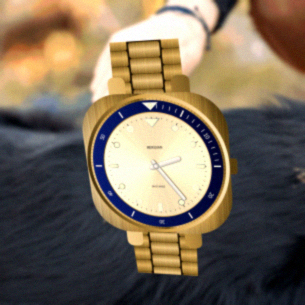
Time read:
2:24
